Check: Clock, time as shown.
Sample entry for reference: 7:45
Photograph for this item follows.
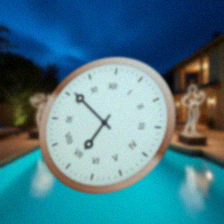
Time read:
6:51
